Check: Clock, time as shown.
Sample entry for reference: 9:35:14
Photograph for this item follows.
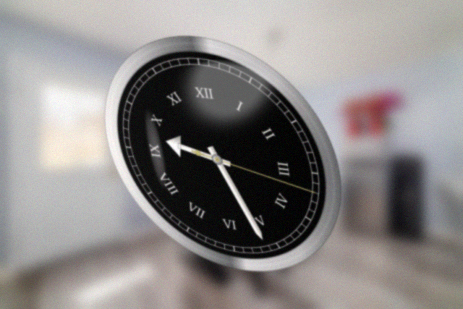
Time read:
9:26:17
